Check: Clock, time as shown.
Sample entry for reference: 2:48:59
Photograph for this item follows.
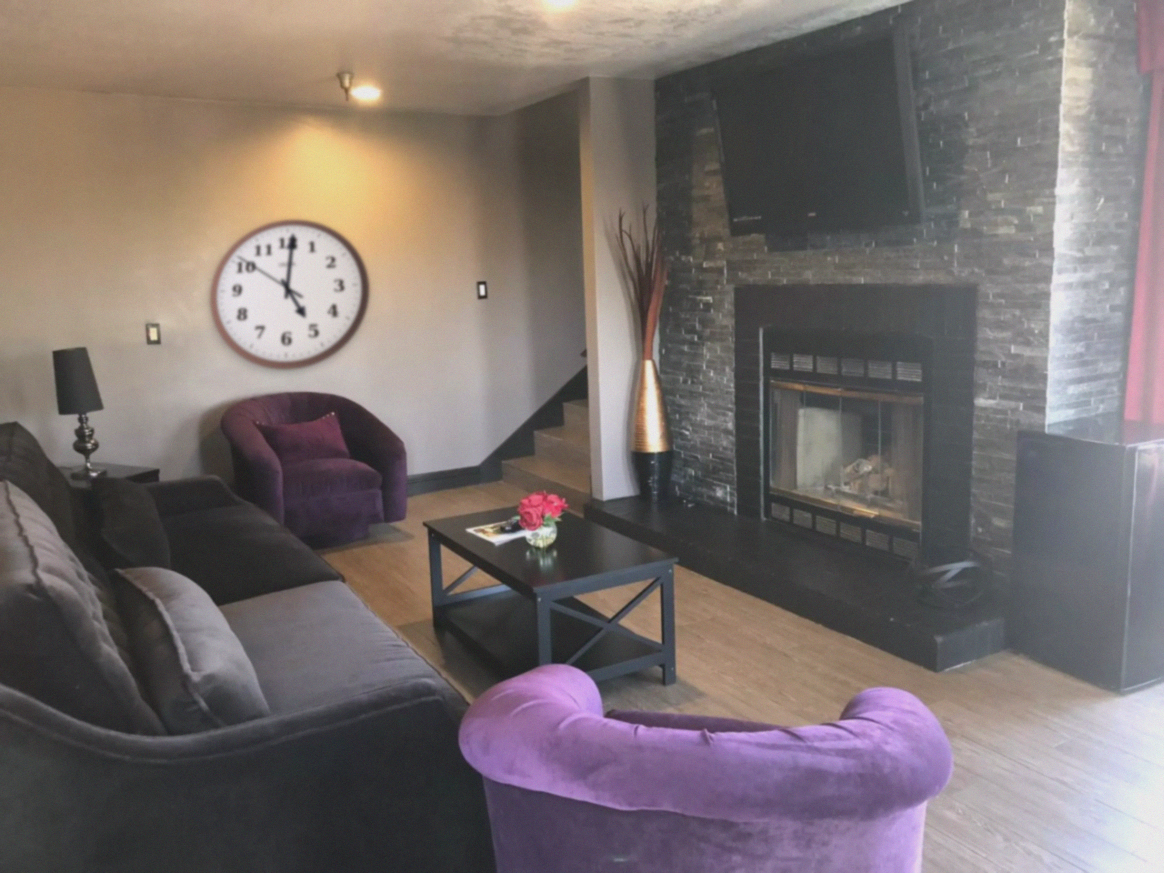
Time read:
5:00:51
